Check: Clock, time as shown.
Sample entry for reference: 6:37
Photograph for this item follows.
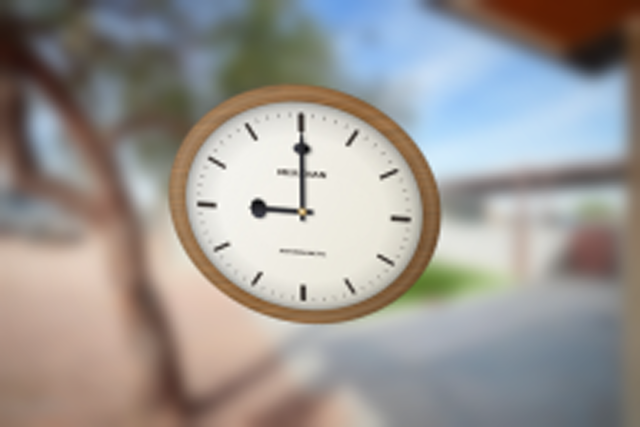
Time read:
9:00
